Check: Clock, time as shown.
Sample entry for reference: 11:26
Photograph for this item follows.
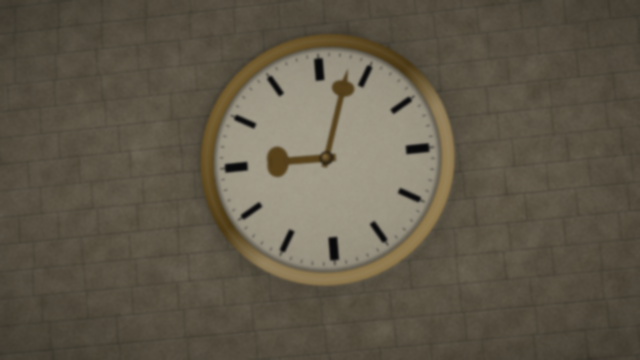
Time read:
9:03
